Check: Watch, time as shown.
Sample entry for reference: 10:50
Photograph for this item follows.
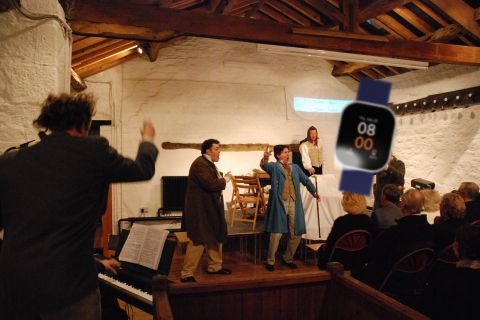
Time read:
8:00
